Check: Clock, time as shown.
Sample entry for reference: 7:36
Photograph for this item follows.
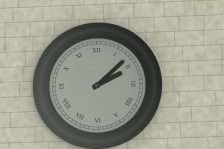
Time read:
2:08
